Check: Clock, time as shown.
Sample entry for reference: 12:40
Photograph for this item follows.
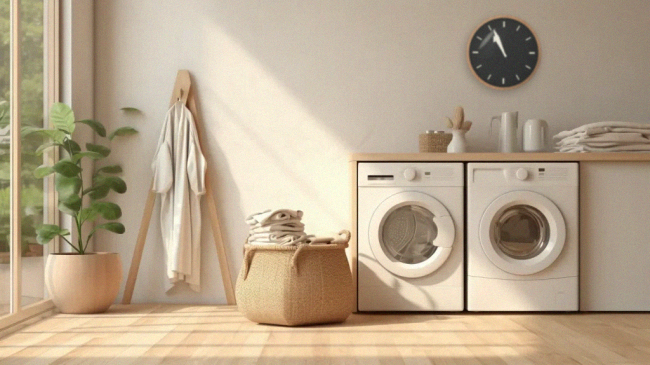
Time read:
10:56
